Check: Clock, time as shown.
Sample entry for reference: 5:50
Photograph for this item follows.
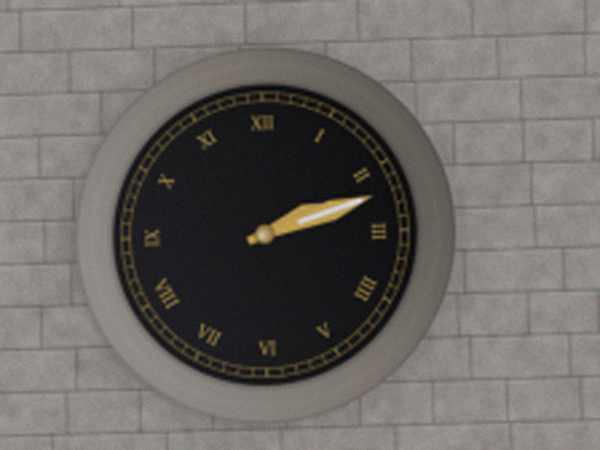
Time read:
2:12
